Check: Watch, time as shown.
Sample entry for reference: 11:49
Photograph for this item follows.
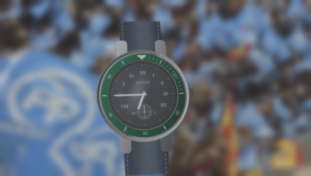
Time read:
6:45
